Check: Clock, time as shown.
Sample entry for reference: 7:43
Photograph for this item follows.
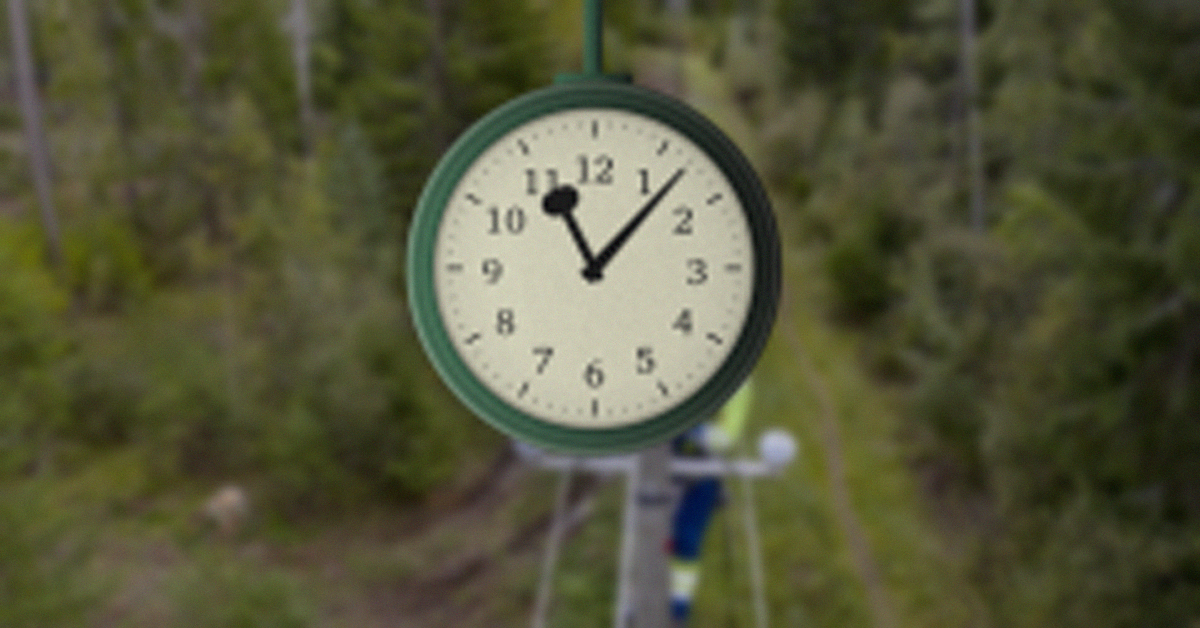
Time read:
11:07
